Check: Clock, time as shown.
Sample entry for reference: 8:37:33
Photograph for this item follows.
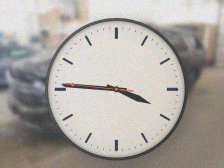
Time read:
3:45:46
